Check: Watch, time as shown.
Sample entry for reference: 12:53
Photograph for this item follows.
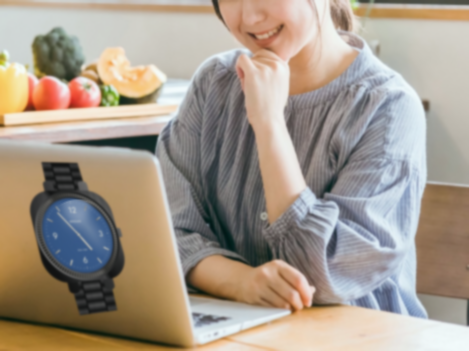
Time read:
4:54
